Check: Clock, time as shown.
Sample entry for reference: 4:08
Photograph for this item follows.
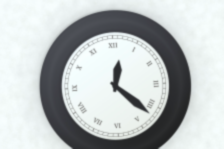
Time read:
12:22
